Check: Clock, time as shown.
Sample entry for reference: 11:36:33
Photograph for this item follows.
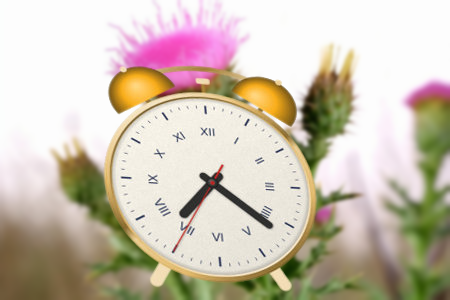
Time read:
7:21:35
